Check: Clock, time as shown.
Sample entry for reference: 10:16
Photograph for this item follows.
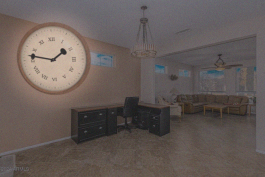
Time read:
1:47
